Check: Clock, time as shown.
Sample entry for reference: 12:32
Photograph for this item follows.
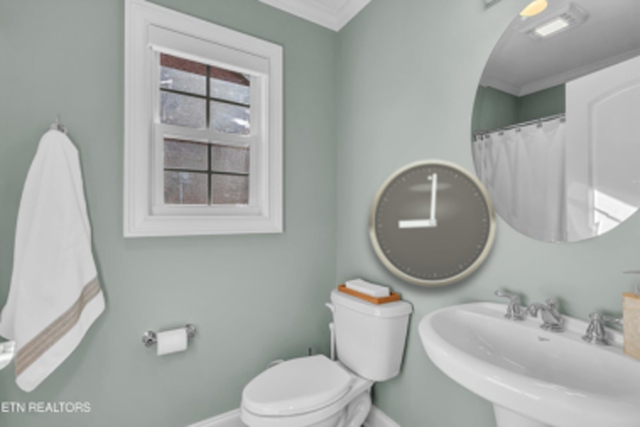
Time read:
9:01
